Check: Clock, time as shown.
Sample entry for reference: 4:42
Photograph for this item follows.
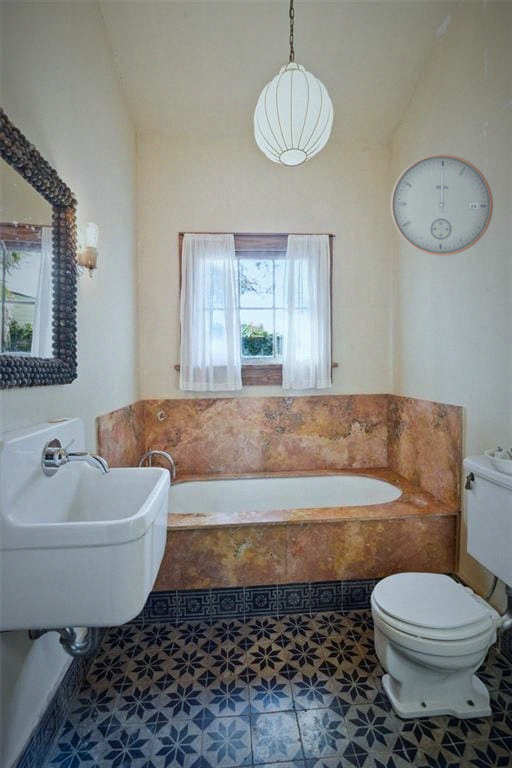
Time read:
12:00
